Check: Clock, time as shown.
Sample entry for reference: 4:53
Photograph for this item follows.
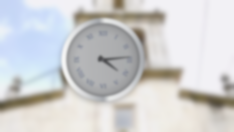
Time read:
4:14
